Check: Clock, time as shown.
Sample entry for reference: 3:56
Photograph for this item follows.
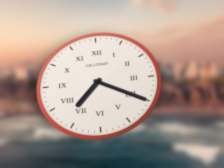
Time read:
7:20
